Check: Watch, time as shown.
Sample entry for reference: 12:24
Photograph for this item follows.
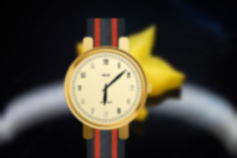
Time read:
6:08
